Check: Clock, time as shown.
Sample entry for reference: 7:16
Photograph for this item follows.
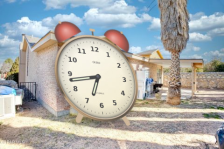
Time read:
6:43
